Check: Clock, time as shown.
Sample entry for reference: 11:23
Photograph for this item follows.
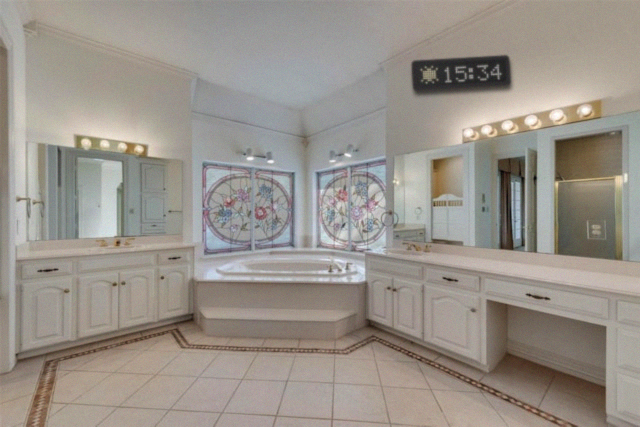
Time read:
15:34
